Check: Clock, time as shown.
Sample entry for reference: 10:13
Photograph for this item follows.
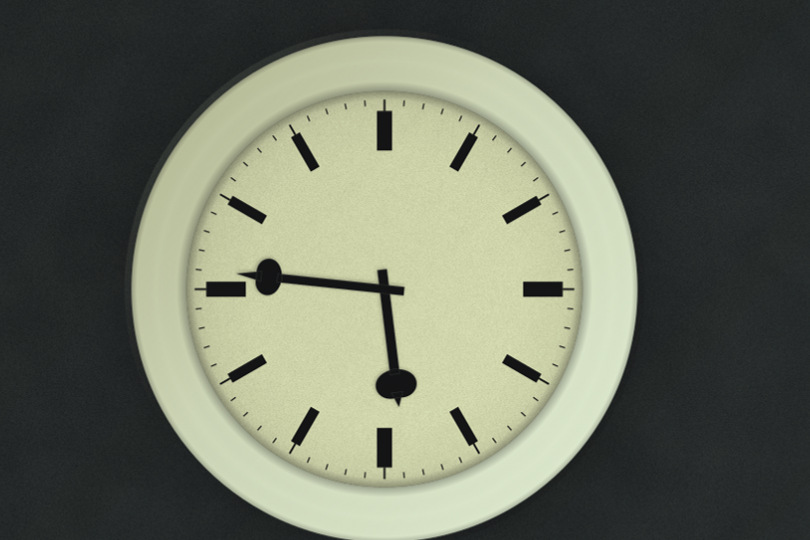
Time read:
5:46
